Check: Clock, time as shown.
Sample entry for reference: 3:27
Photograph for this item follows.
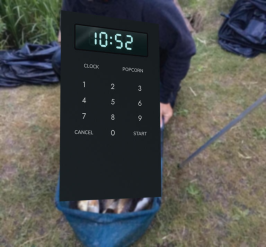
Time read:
10:52
